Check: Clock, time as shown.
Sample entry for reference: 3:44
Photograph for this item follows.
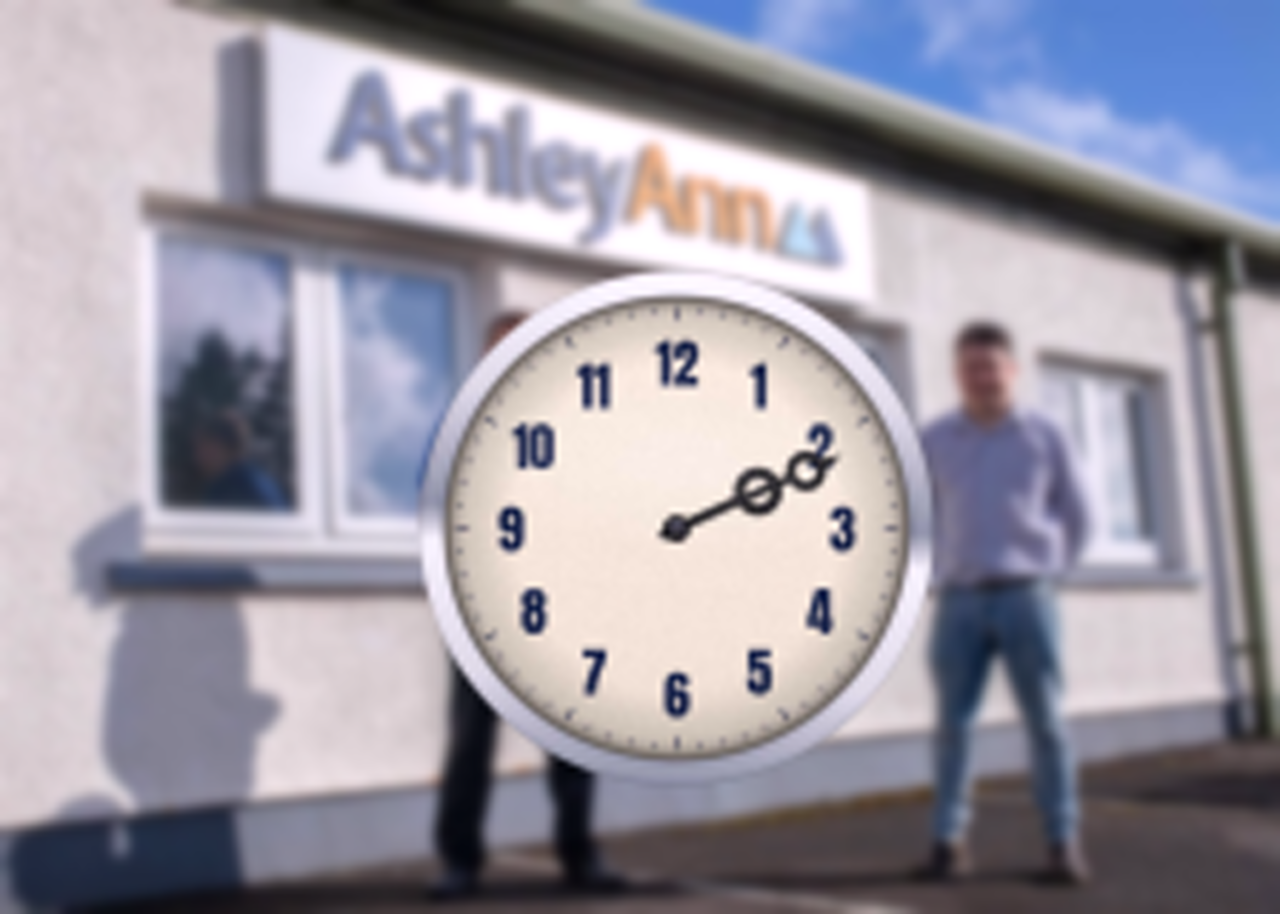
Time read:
2:11
